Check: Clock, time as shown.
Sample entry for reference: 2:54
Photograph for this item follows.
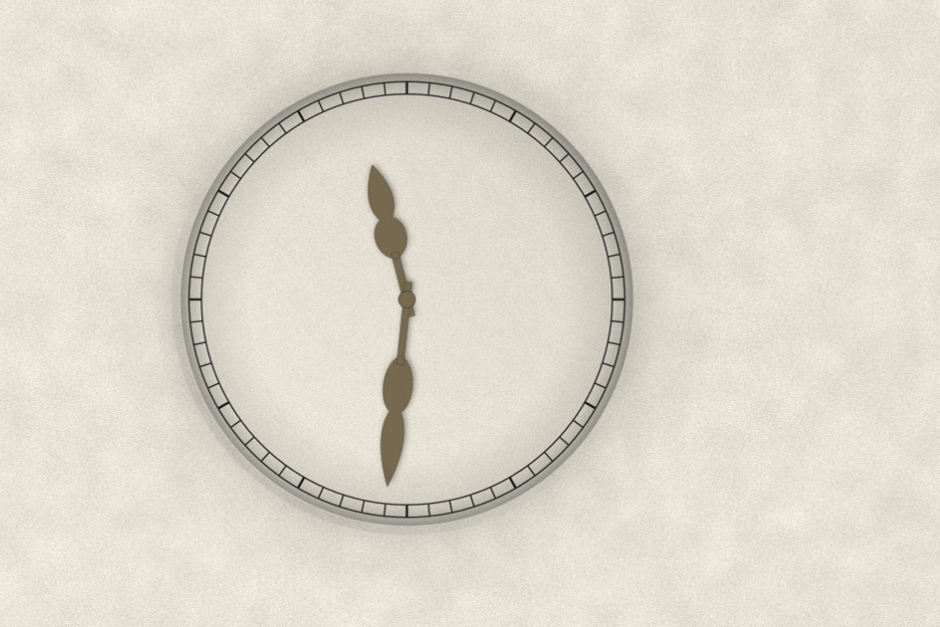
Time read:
11:31
